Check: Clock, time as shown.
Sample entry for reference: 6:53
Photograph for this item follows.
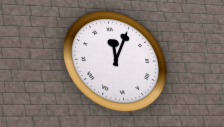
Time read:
12:05
